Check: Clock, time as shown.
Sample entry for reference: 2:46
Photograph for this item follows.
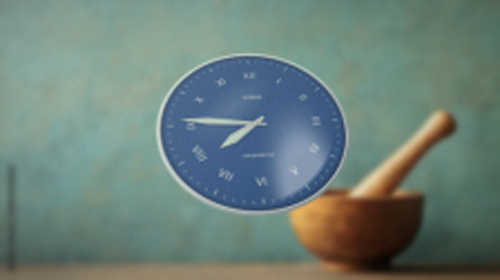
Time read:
7:46
